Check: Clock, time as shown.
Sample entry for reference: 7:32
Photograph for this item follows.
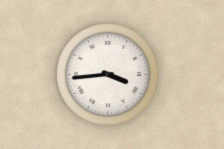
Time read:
3:44
